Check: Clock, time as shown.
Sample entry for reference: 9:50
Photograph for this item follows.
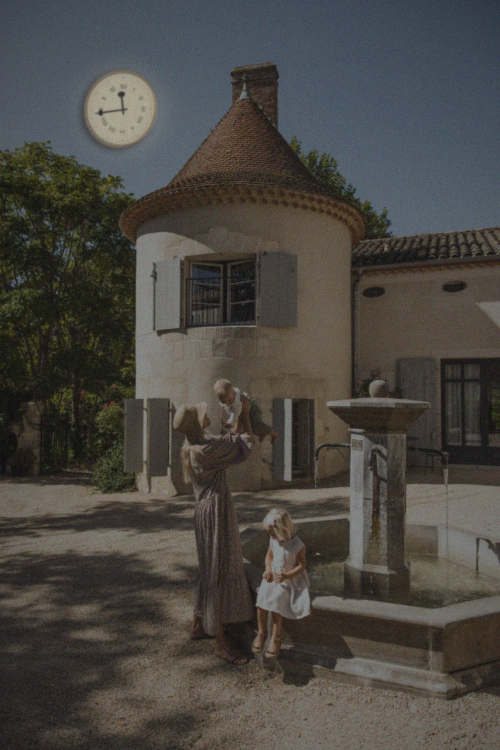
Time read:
11:44
